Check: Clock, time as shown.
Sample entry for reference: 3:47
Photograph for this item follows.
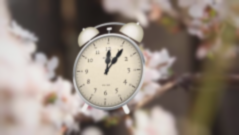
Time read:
12:06
